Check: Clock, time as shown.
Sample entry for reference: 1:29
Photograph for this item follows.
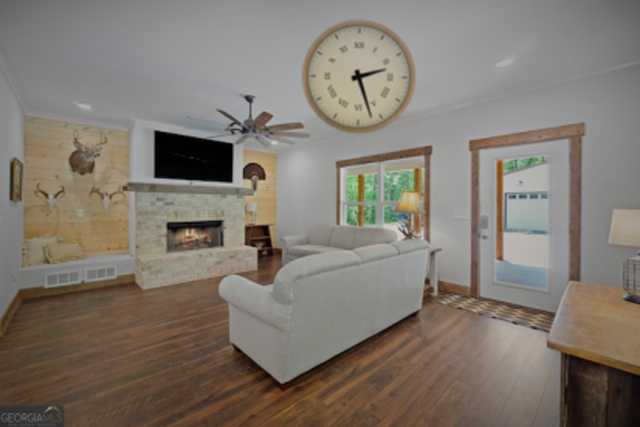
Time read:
2:27
